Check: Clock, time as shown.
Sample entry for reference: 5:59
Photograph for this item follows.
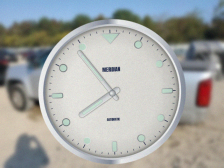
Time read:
7:54
